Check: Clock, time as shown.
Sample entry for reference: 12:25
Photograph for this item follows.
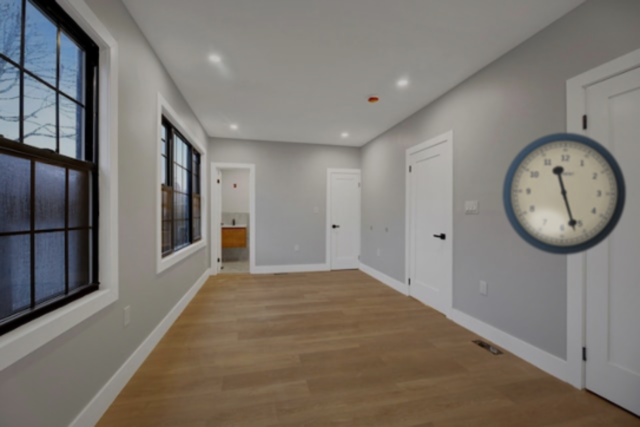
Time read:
11:27
